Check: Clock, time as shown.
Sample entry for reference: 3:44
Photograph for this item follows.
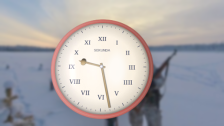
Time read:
9:28
